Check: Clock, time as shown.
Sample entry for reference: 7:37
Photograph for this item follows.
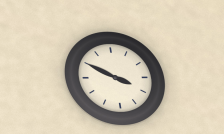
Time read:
3:50
